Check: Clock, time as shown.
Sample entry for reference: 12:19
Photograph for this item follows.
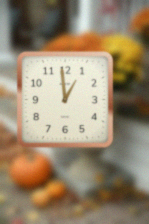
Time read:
12:59
